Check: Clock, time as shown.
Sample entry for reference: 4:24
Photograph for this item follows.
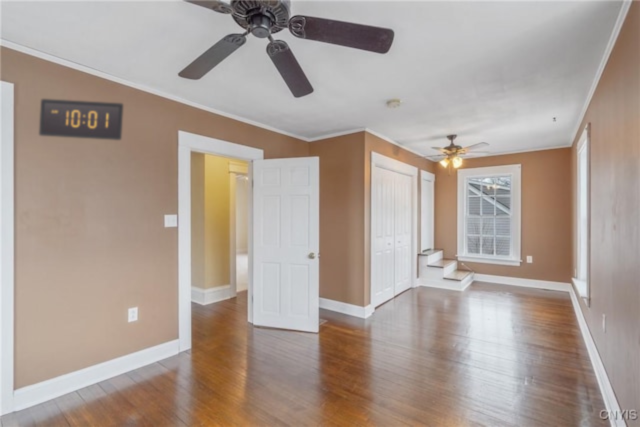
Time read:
10:01
